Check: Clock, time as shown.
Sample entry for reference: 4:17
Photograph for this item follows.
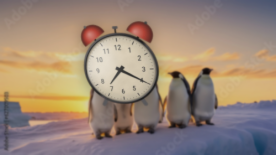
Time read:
7:20
